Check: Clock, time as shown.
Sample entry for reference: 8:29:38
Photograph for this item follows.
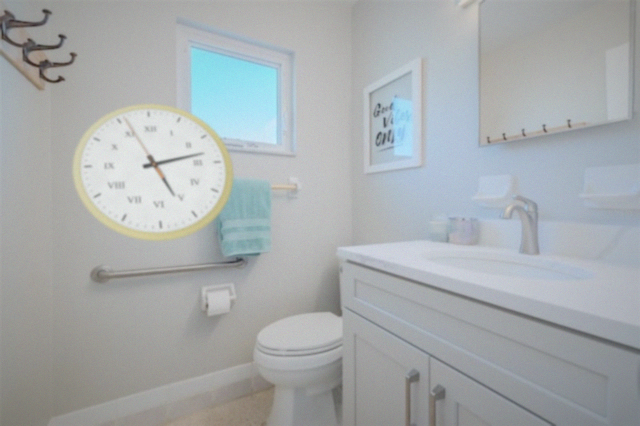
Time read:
5:12:56
